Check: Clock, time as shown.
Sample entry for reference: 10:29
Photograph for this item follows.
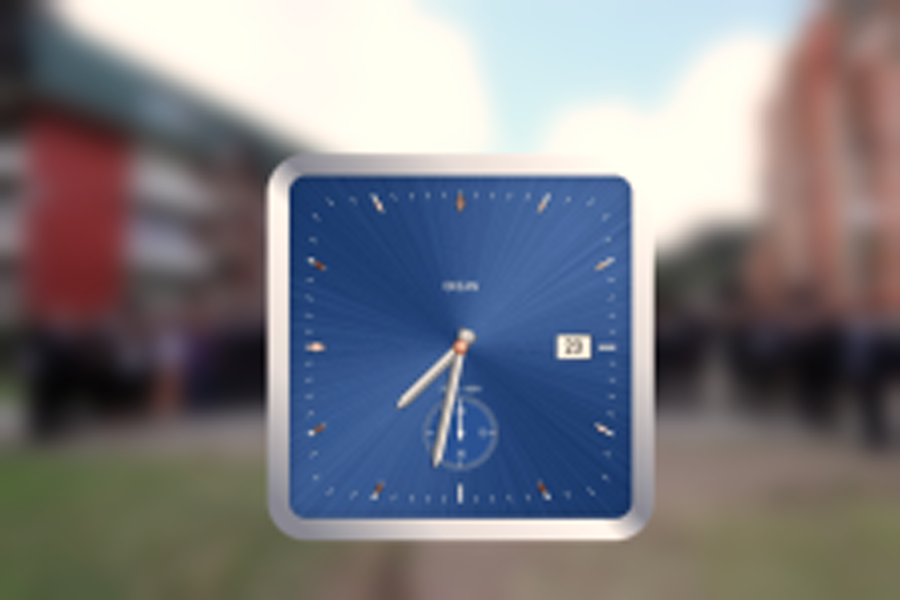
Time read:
7:32
